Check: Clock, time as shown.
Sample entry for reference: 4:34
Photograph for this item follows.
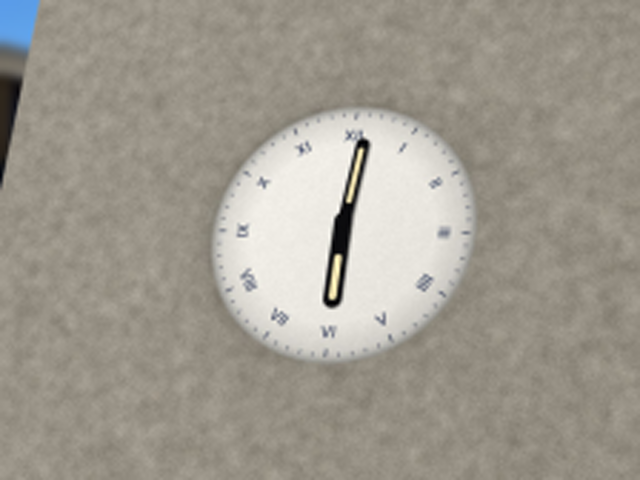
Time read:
6:01
